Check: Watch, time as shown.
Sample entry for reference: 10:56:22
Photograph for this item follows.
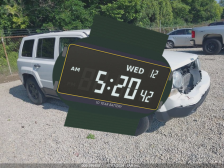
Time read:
5:20:42
